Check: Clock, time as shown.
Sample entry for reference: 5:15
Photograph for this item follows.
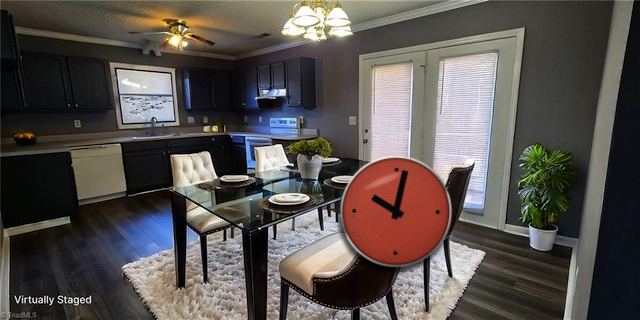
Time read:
10:02
